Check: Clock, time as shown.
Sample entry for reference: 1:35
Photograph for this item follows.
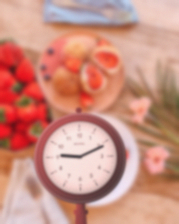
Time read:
9:11
